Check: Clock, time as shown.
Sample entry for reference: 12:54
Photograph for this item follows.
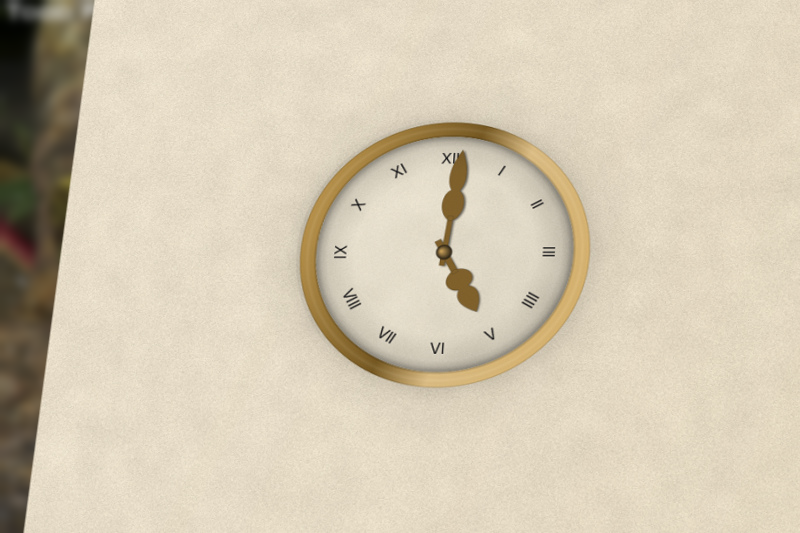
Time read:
5:01
